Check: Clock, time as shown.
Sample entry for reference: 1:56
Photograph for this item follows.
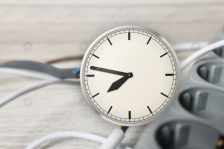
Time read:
7:47
